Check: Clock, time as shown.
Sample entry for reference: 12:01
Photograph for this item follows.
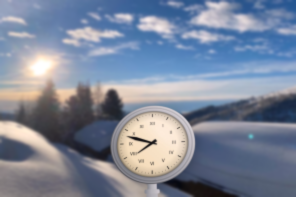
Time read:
7:48
